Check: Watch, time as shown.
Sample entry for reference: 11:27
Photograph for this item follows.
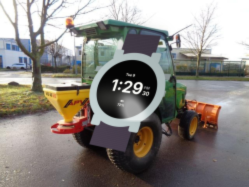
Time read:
1:29
